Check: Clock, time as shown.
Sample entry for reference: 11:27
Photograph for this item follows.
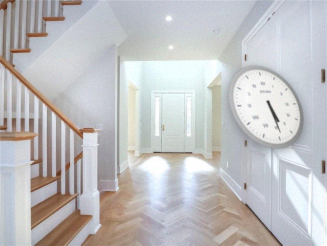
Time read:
5:29
